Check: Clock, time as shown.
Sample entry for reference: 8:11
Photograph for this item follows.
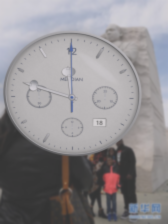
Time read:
11:48
